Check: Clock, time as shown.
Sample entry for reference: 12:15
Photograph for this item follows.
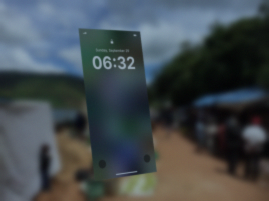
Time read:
6:32
